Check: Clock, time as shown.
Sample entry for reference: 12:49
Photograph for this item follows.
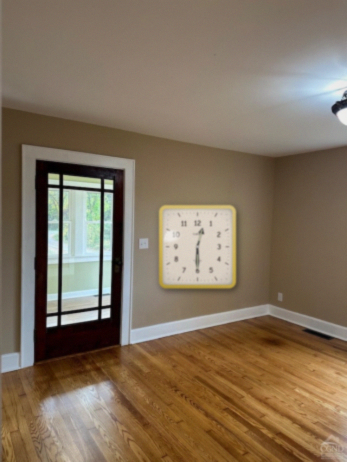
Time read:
12:30
